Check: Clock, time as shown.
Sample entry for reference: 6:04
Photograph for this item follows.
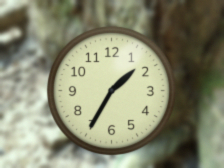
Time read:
1:35
